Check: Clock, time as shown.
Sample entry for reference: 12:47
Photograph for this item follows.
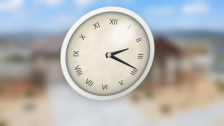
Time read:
2:19
